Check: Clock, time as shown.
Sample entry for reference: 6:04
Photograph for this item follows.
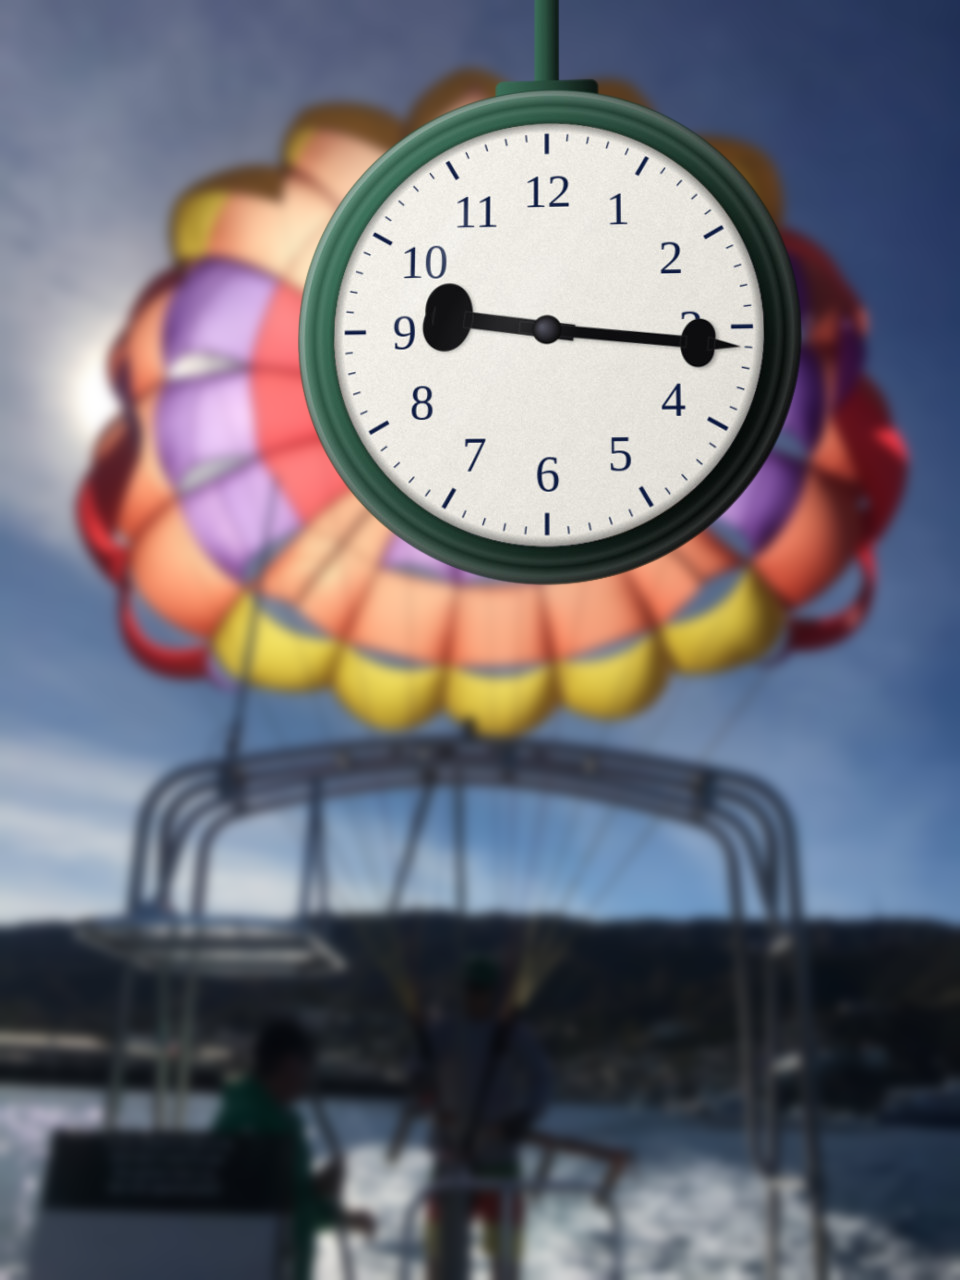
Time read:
9:16
